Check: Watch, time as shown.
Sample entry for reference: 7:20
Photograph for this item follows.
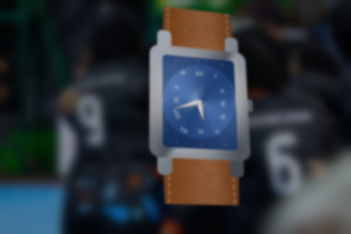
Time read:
5:42
